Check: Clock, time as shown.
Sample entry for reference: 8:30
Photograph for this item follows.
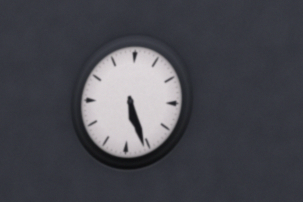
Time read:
5:26
